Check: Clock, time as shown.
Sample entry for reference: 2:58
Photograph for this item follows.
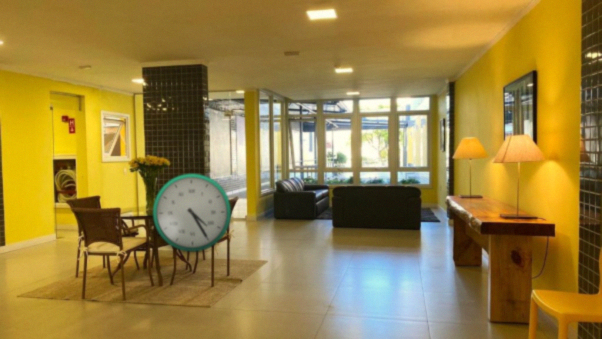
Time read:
4:25
